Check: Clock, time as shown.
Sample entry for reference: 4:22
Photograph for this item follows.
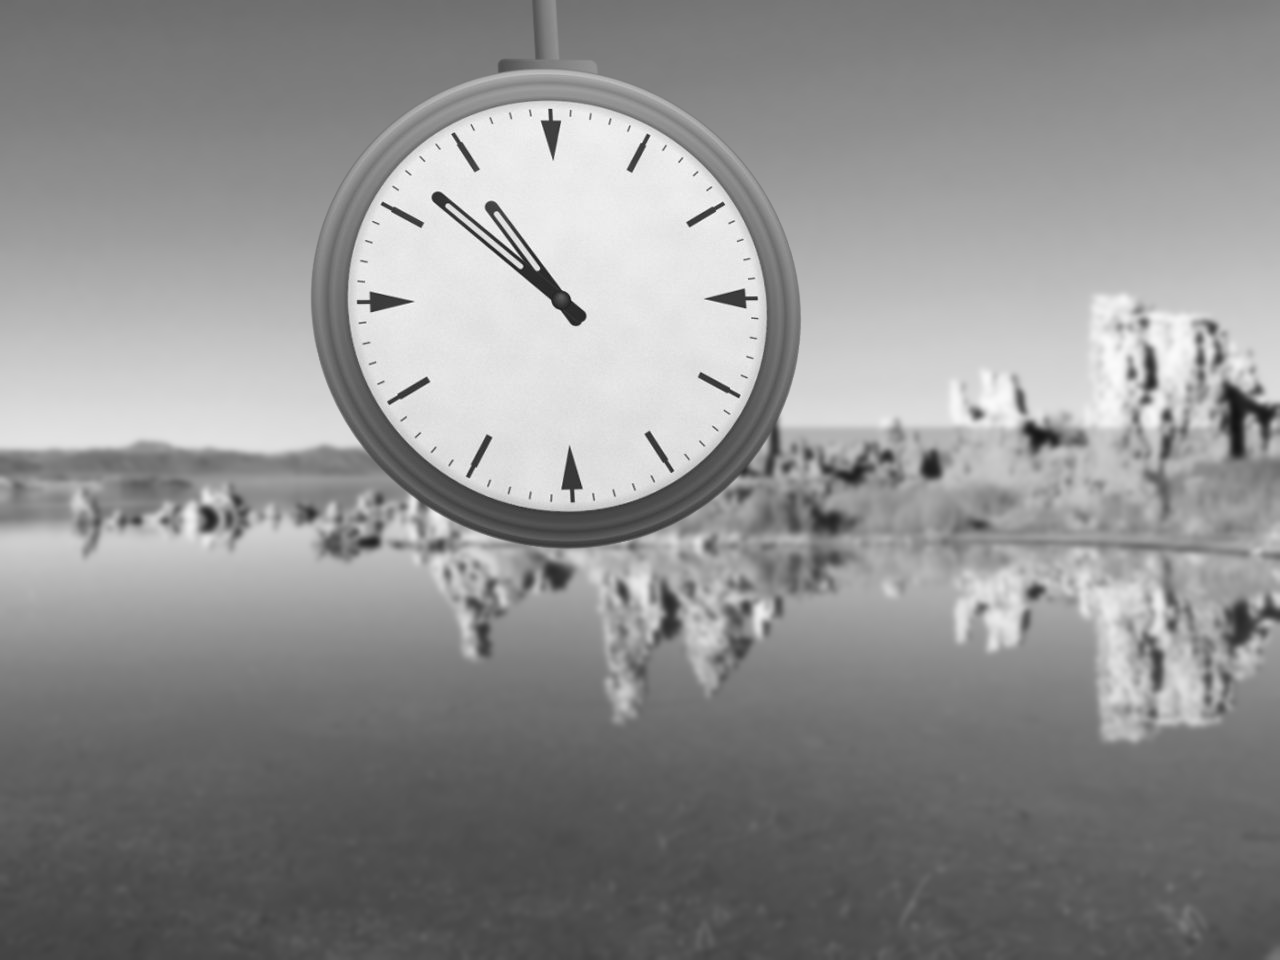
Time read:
10:52
